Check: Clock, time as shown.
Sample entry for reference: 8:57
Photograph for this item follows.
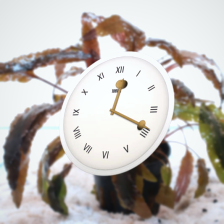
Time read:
12:19
